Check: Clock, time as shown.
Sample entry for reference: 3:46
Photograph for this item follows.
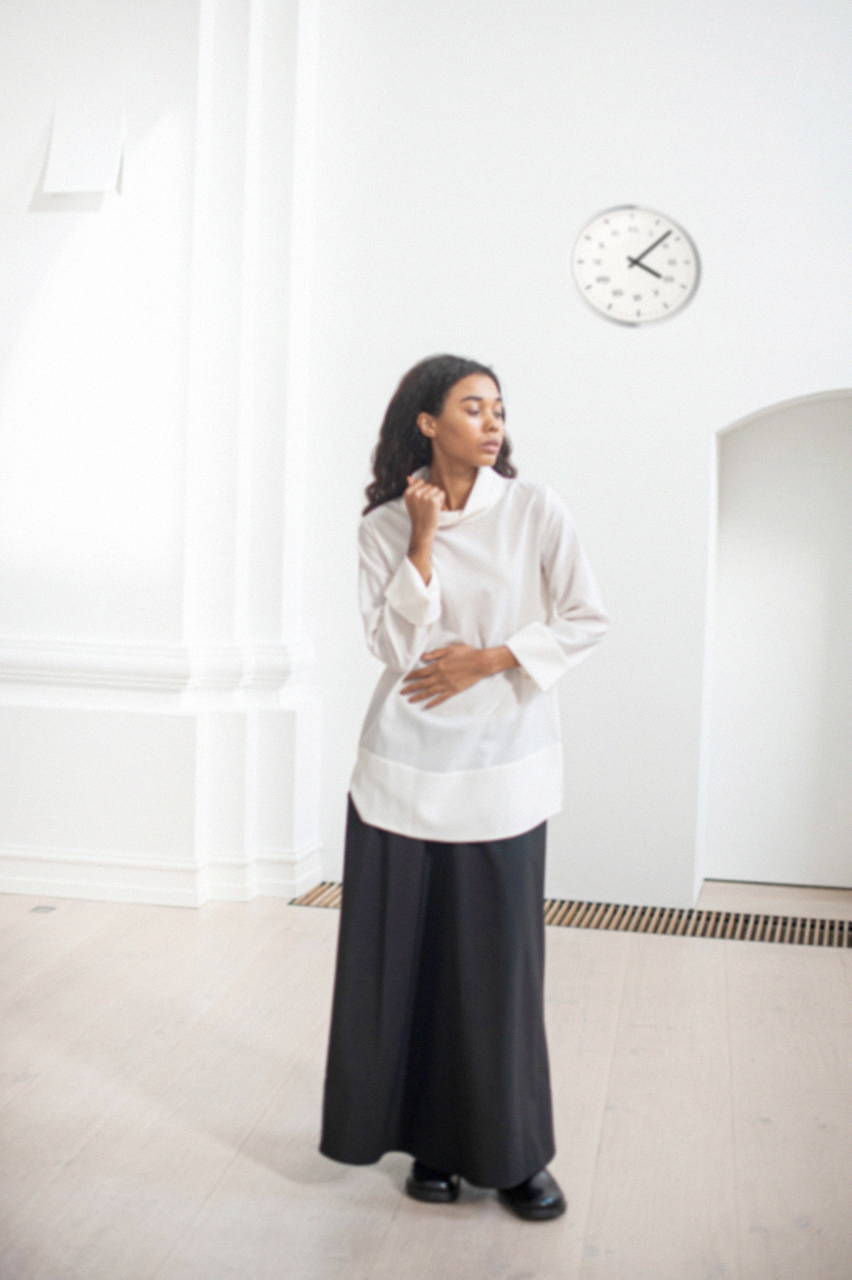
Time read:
4:08
